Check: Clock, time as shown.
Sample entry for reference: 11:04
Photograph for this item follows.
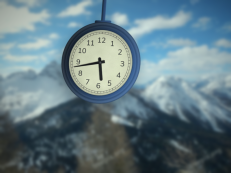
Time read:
5:43
